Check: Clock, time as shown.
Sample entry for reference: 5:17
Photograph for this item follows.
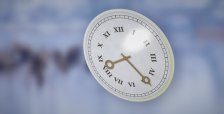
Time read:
8:24
